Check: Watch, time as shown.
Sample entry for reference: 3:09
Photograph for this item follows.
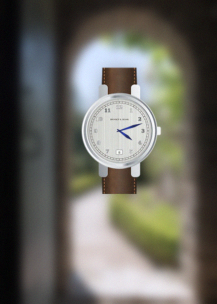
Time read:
4:12
